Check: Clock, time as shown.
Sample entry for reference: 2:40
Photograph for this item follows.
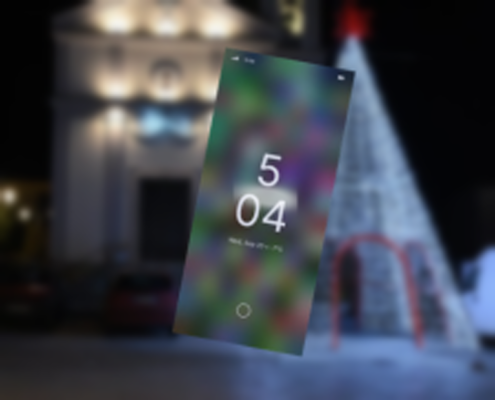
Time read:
5:04
